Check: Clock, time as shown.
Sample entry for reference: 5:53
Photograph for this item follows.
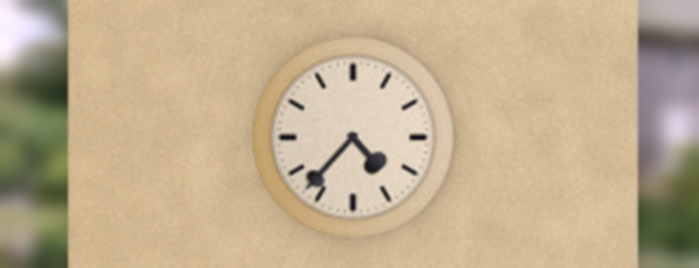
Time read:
4:37
